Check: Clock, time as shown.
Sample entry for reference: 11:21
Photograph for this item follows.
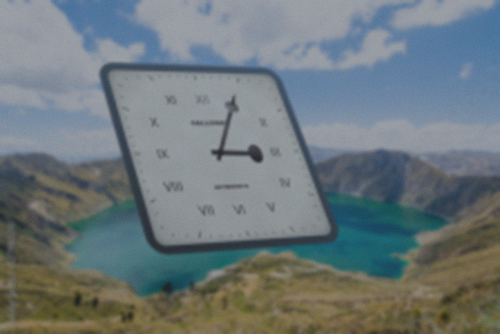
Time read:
3:05
